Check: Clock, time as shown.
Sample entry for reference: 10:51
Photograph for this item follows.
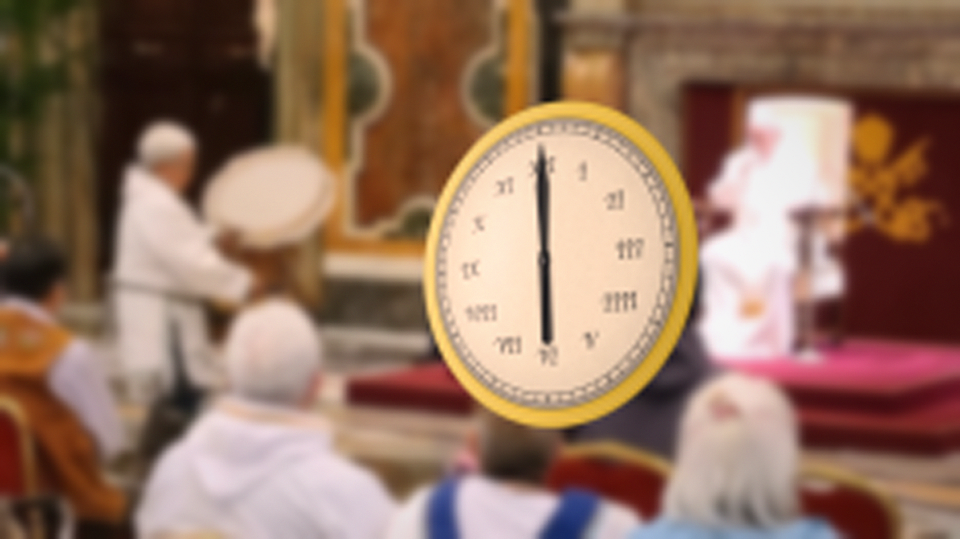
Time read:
6:00
